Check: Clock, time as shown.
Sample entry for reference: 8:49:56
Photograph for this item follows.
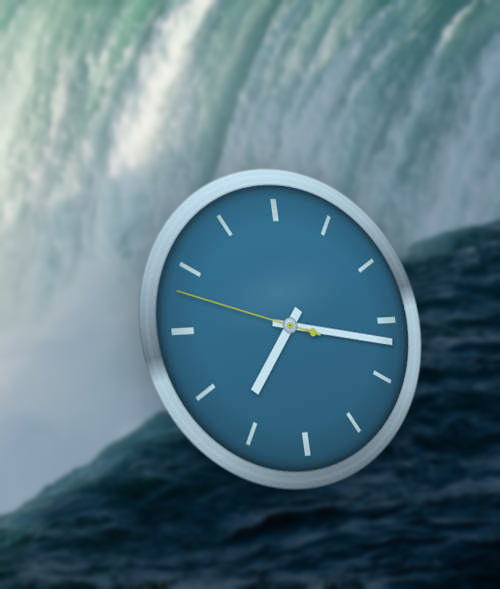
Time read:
7:16:48
